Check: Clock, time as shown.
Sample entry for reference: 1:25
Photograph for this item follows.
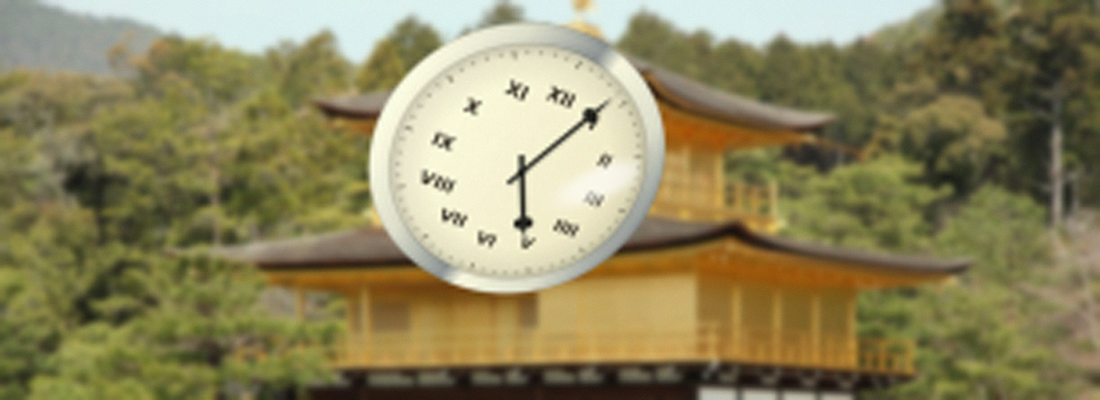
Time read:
5:04
